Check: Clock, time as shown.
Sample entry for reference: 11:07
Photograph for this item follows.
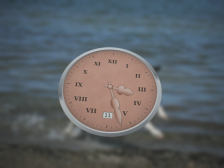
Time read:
3:27
